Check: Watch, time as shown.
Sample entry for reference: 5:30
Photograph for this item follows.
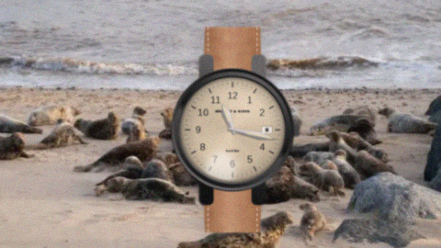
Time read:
11:17
